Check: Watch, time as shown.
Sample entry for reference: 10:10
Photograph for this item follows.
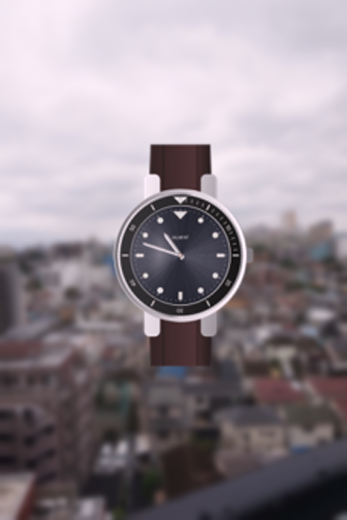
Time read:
10:48
